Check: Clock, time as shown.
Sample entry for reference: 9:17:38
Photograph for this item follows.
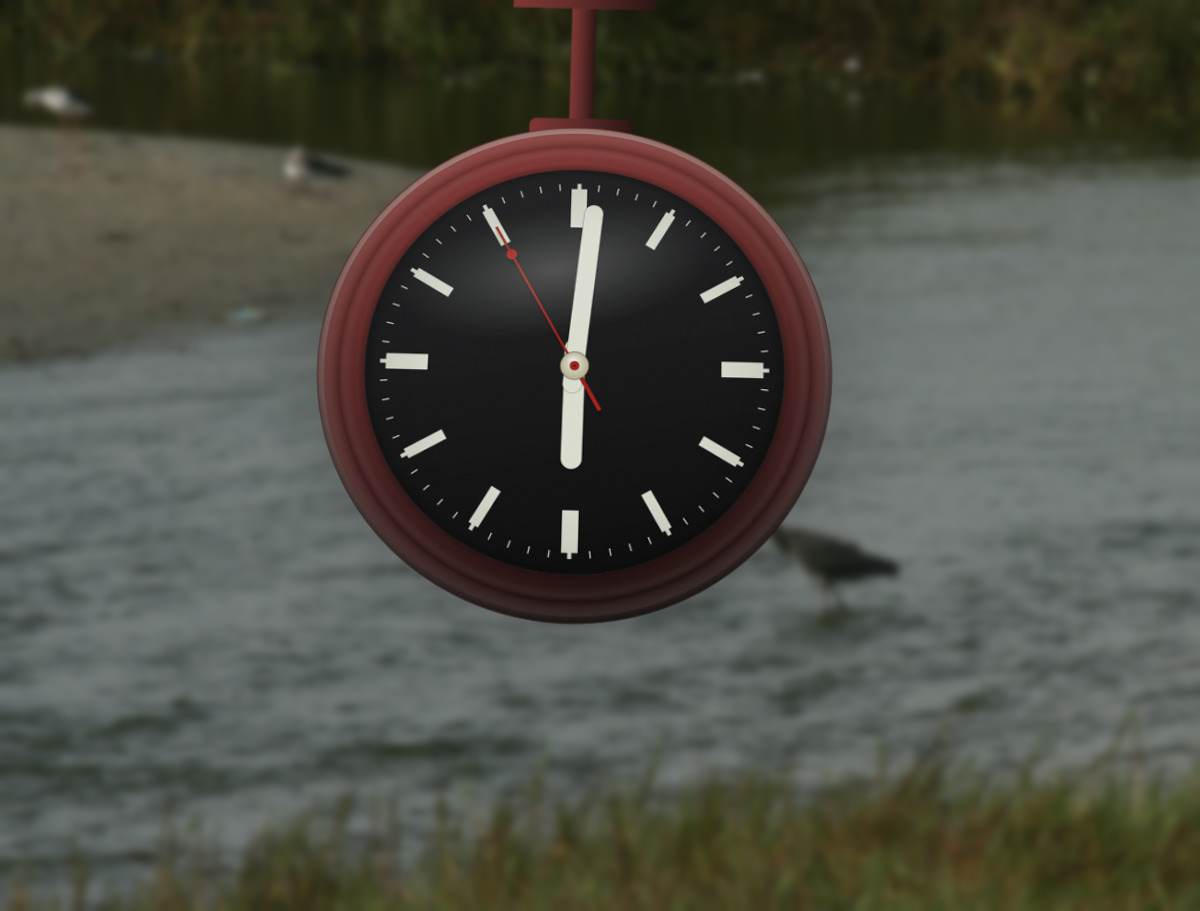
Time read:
6:00:55
